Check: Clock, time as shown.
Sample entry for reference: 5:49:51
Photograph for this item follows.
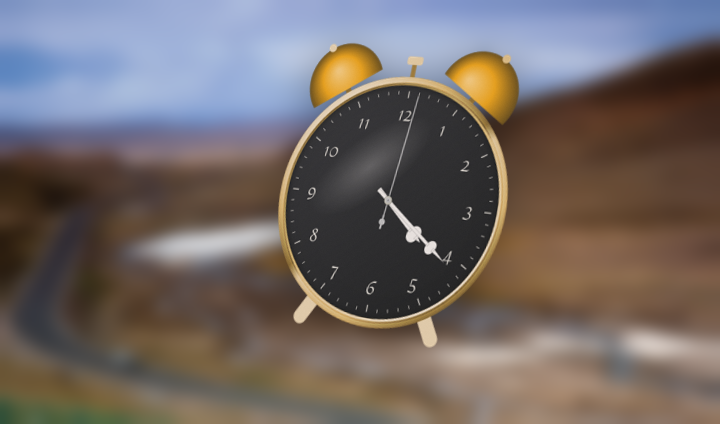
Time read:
4:21:01
